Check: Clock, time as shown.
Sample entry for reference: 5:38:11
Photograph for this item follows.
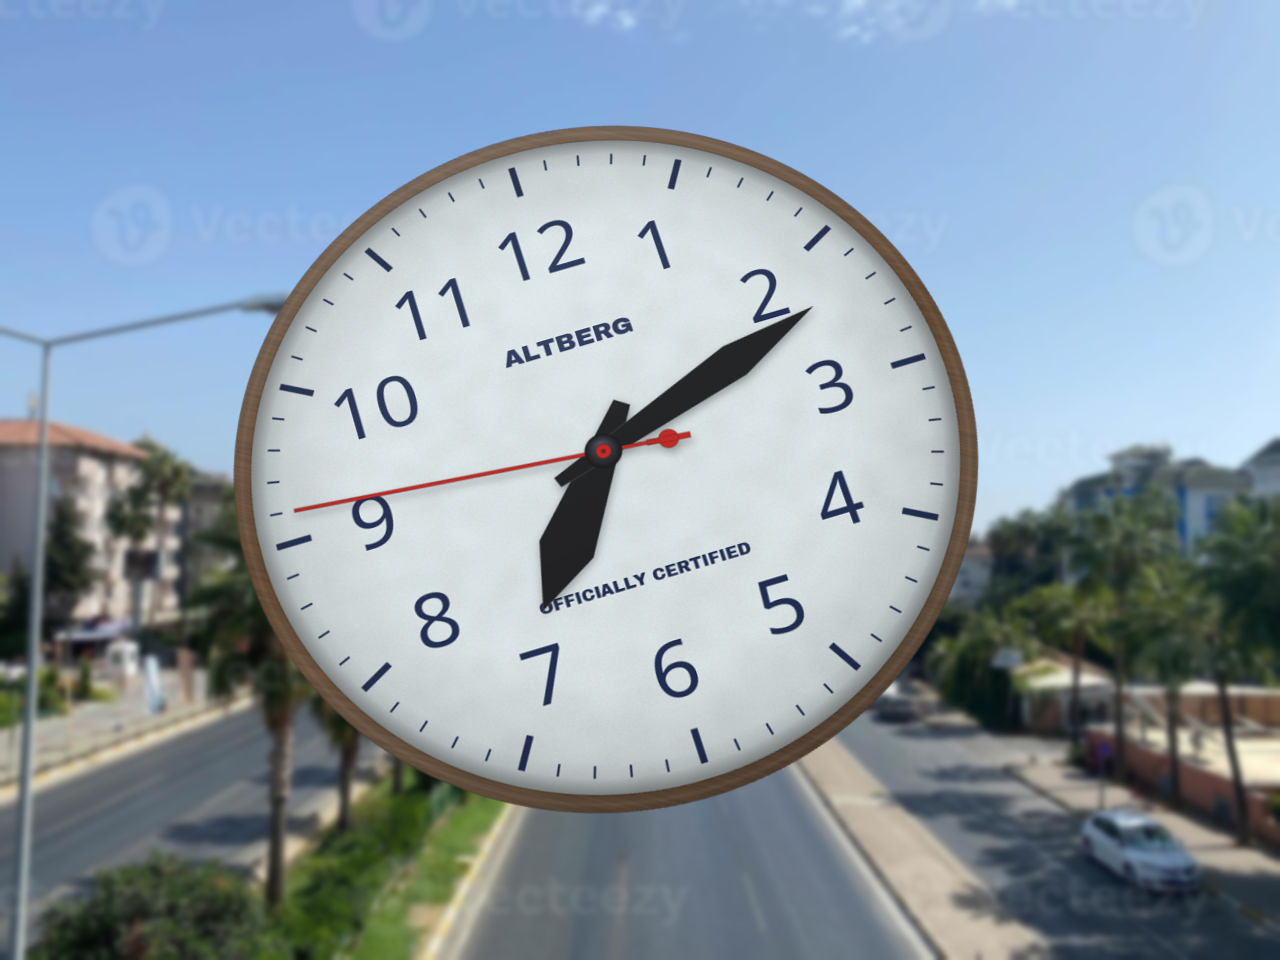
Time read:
7:11:46
